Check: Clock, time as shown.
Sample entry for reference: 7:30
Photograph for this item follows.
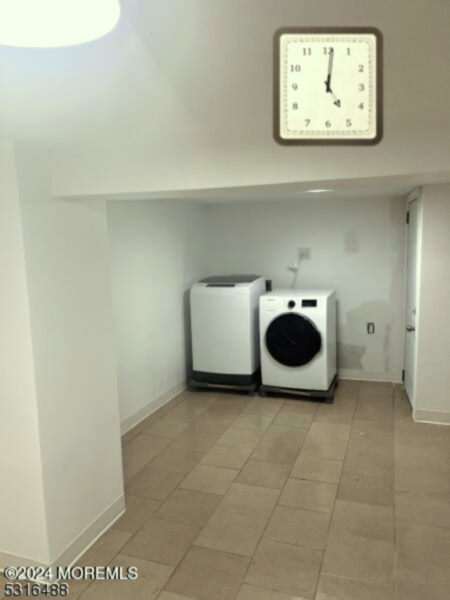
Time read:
5:01
